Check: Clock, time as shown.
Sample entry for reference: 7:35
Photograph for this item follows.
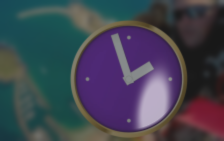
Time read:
1:57
